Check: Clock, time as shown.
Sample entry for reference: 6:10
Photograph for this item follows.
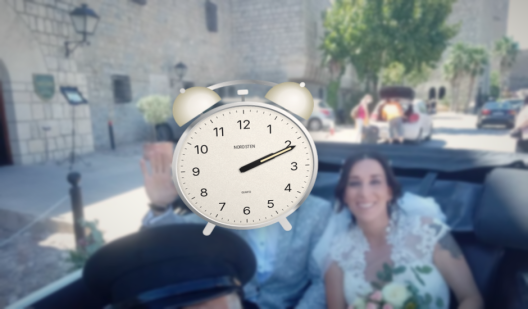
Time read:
2:11
